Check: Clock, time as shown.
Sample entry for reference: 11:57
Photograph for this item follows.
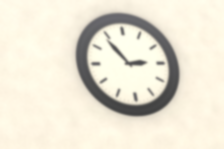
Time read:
2:54
